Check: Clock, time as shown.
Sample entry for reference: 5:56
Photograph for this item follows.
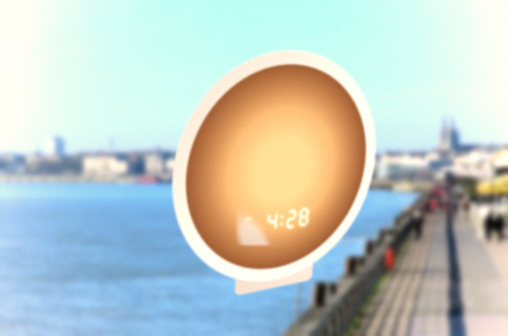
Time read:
4:28
